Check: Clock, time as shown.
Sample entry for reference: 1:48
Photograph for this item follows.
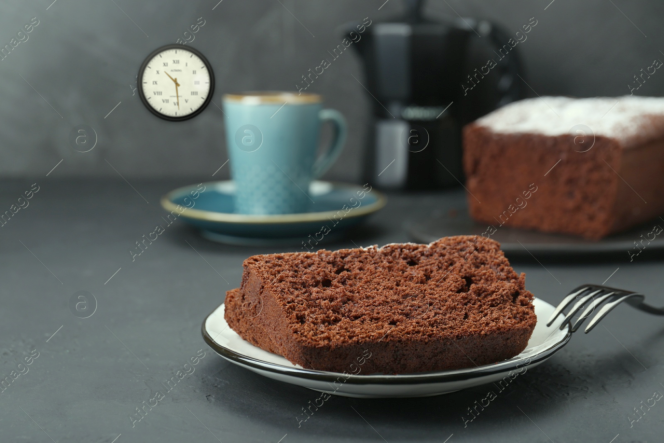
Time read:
10:29
